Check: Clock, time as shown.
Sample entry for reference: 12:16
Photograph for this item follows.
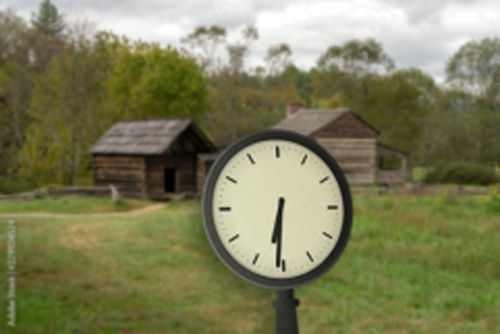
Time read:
6:31
